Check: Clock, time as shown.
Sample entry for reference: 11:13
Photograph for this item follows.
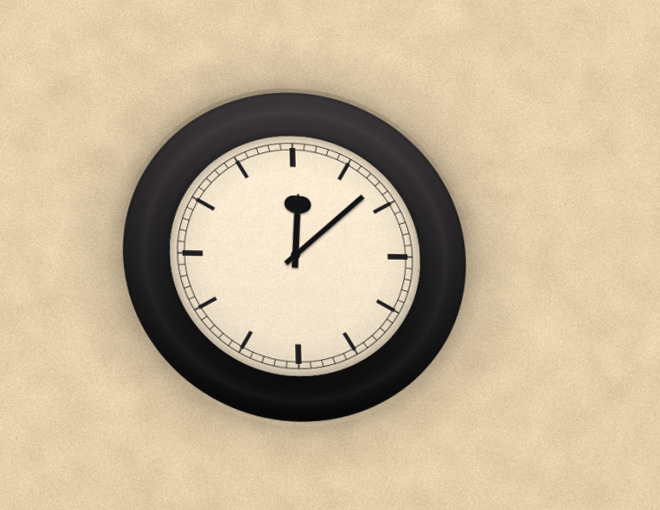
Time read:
12:08
